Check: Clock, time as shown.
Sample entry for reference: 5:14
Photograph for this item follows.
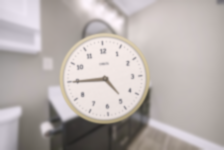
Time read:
4:45
